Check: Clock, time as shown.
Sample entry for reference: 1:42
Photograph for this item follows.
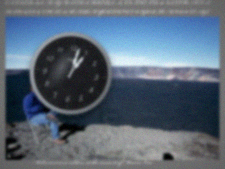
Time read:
1:02
